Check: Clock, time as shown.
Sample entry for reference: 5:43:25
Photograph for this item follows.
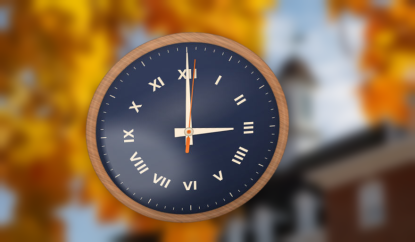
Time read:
3:00:01
